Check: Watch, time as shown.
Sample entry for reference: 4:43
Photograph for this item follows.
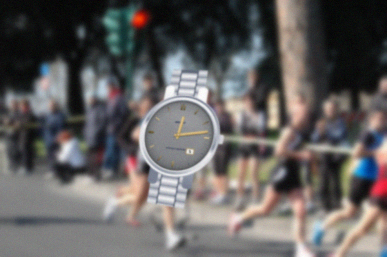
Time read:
12:13
